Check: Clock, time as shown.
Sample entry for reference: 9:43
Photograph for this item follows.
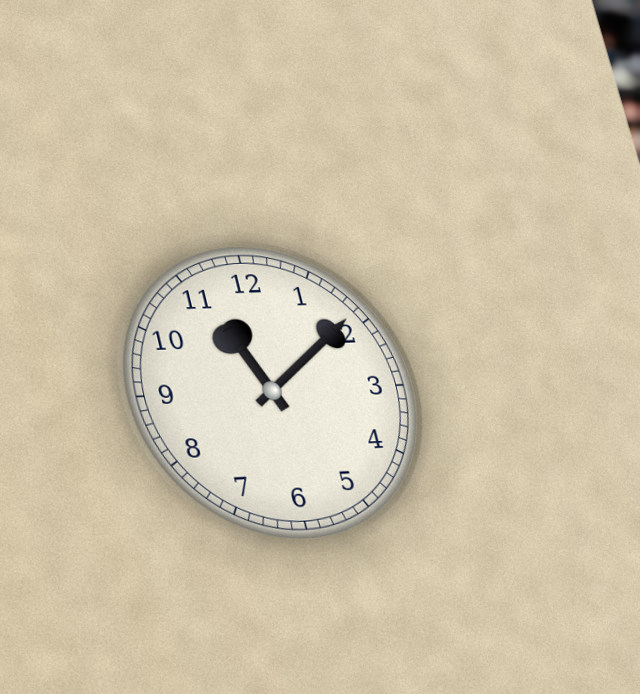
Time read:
11:09
